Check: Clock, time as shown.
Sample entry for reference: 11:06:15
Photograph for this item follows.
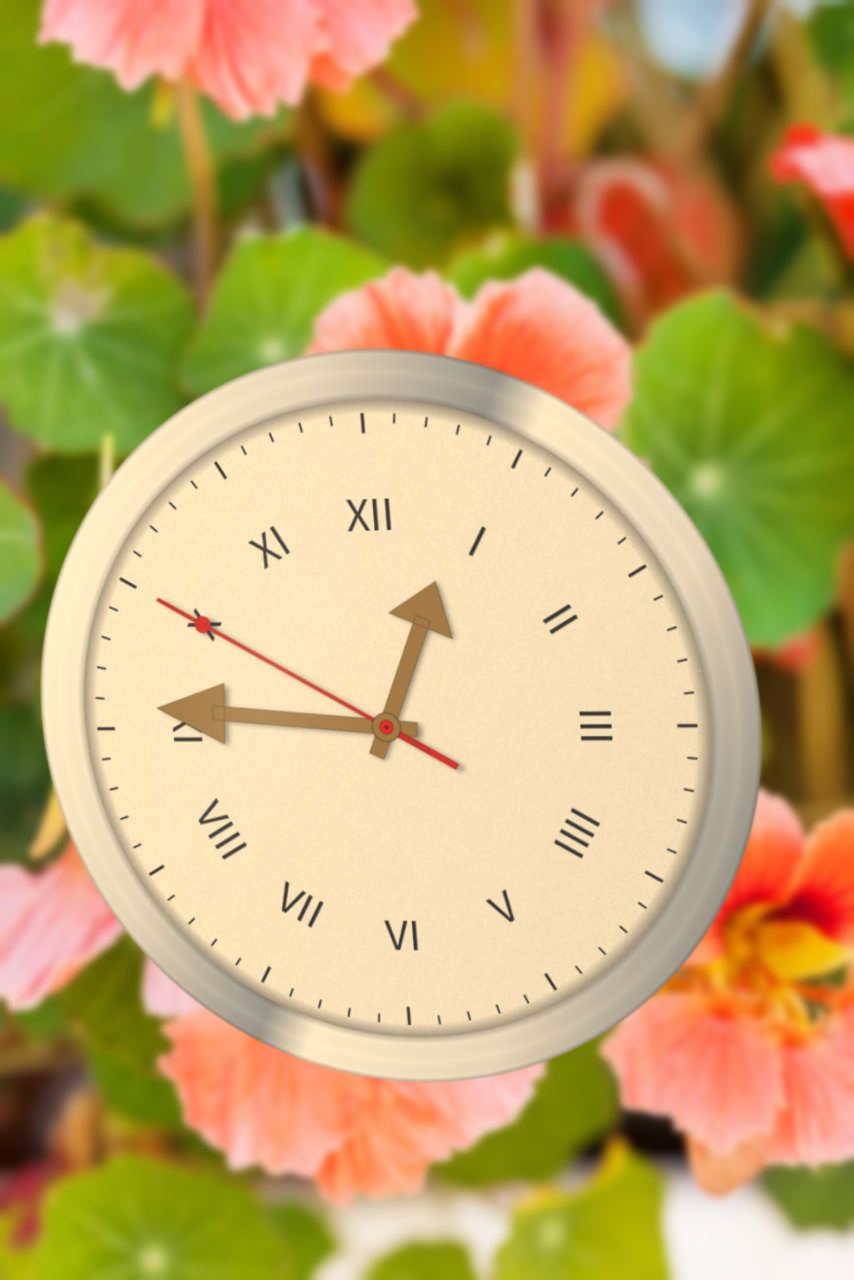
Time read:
12:45:50
